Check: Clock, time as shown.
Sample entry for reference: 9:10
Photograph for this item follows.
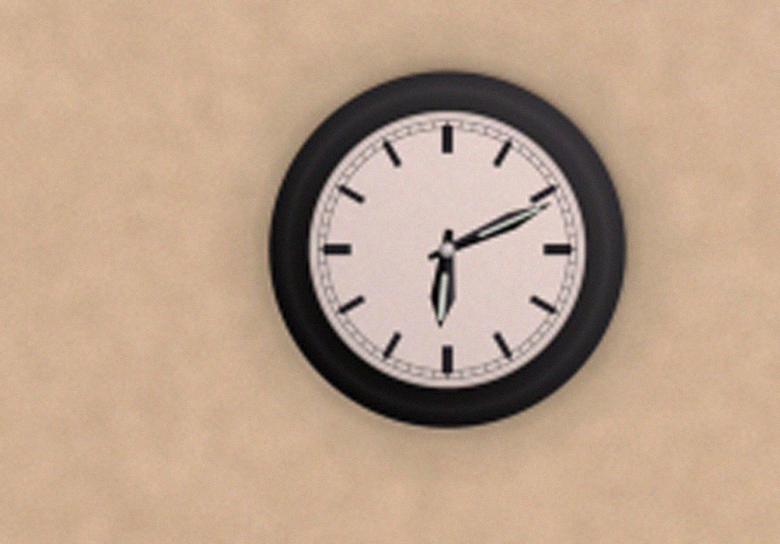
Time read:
6:11
